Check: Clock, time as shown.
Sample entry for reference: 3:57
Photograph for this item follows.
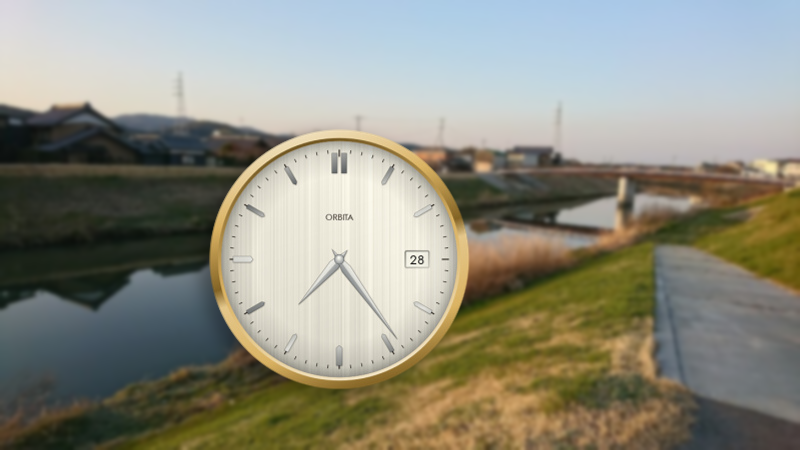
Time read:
7:24
